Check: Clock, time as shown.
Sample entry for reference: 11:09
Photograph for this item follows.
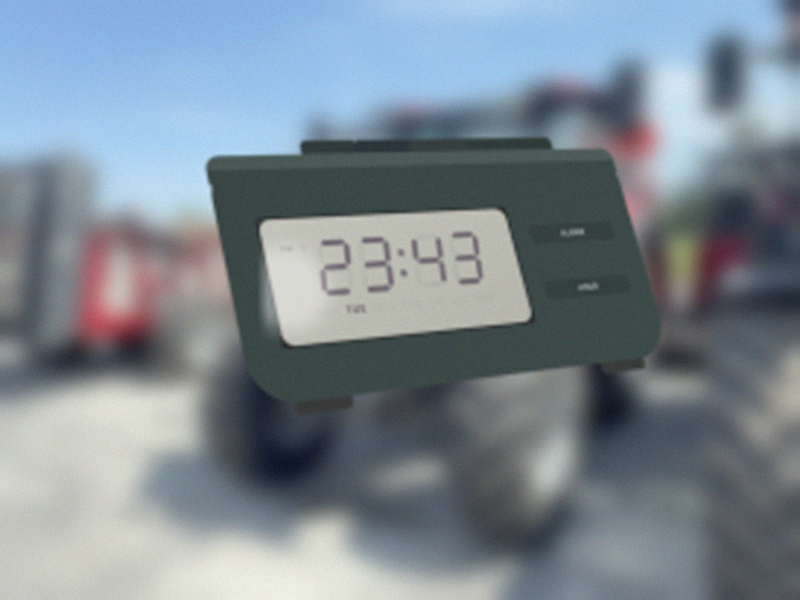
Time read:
23:43
